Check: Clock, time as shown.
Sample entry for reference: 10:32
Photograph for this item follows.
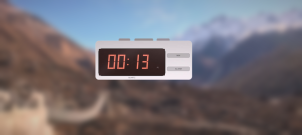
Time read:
0:13
